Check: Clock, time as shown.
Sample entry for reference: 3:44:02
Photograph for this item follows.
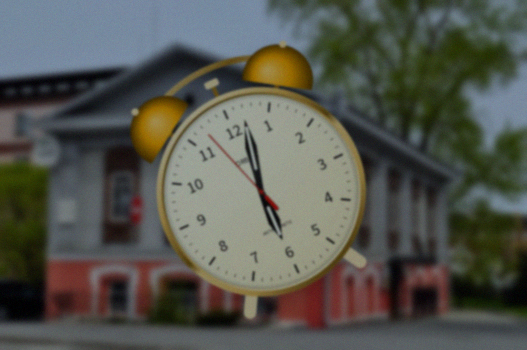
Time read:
6:01:57
